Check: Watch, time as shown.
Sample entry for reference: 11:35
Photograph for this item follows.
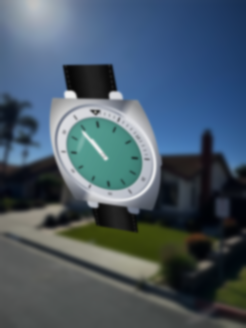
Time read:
10:54
